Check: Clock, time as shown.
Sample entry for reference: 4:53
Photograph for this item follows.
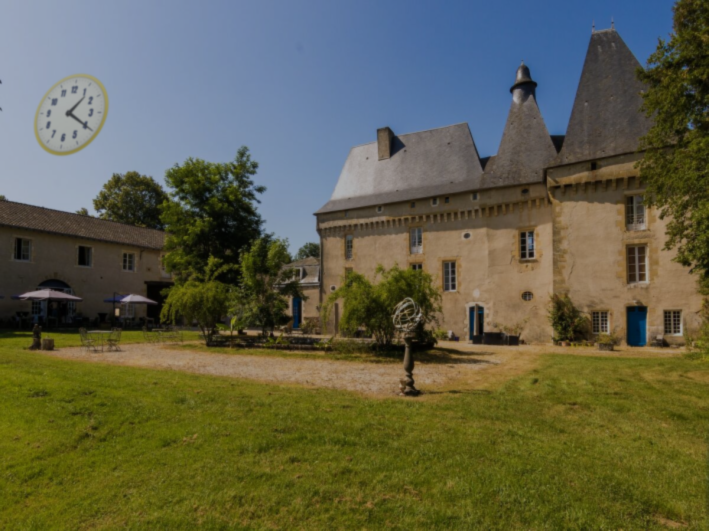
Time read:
1:20
